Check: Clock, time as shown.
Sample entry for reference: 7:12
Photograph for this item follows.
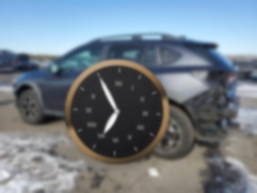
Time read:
6:55
